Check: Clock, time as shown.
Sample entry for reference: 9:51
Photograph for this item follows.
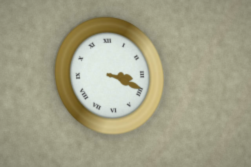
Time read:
3:19
